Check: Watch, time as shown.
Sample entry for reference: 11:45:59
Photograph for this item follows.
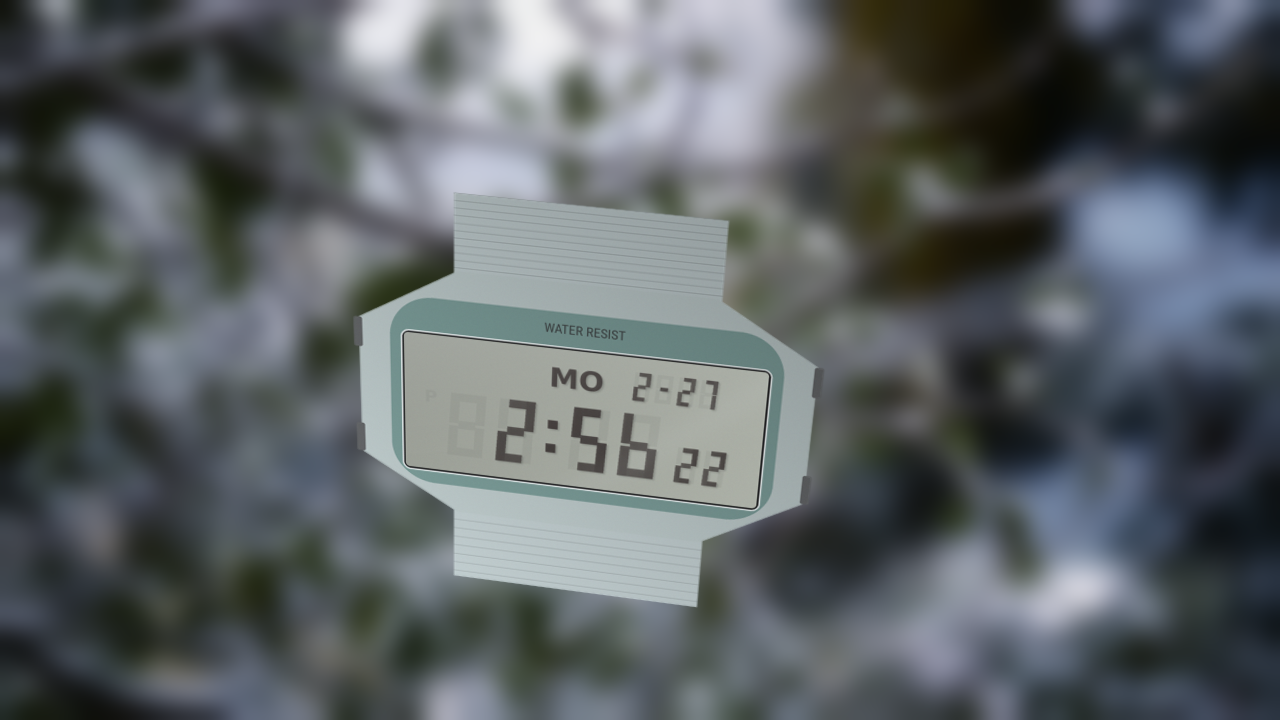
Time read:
2:56:22
